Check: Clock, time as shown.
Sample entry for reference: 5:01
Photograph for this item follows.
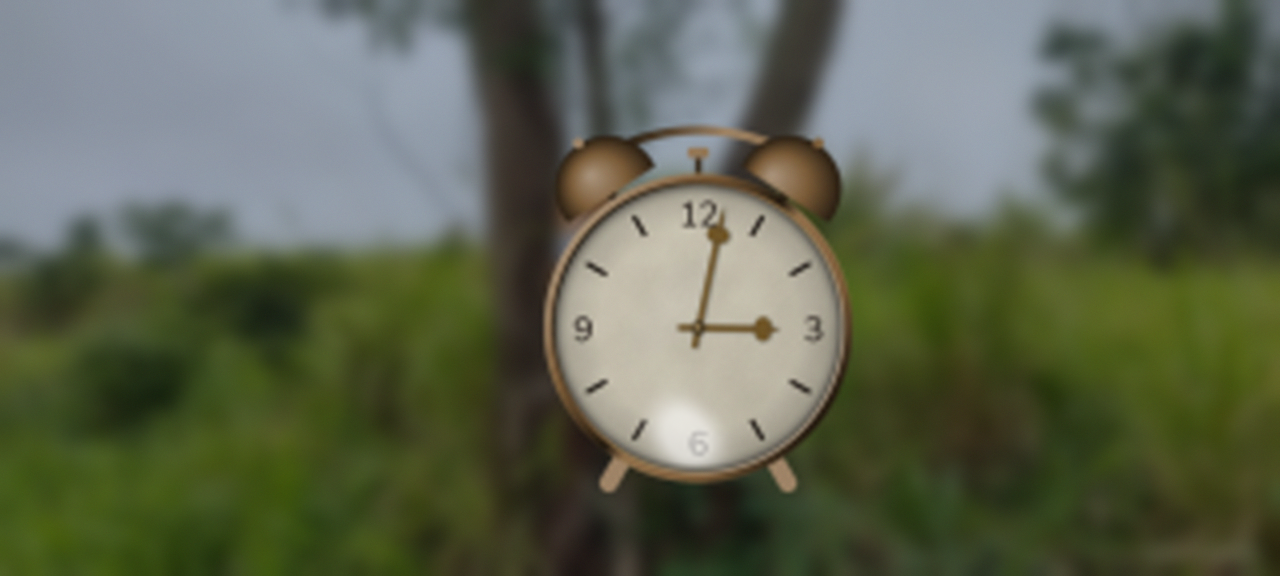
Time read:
3:02
